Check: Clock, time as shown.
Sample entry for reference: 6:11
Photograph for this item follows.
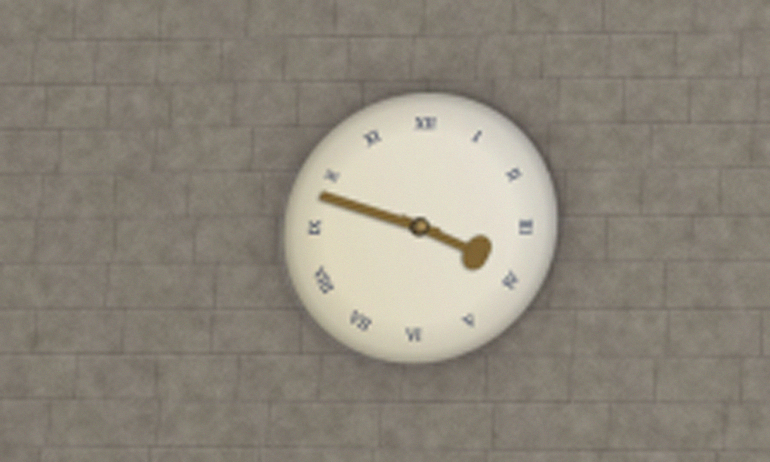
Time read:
3:48
